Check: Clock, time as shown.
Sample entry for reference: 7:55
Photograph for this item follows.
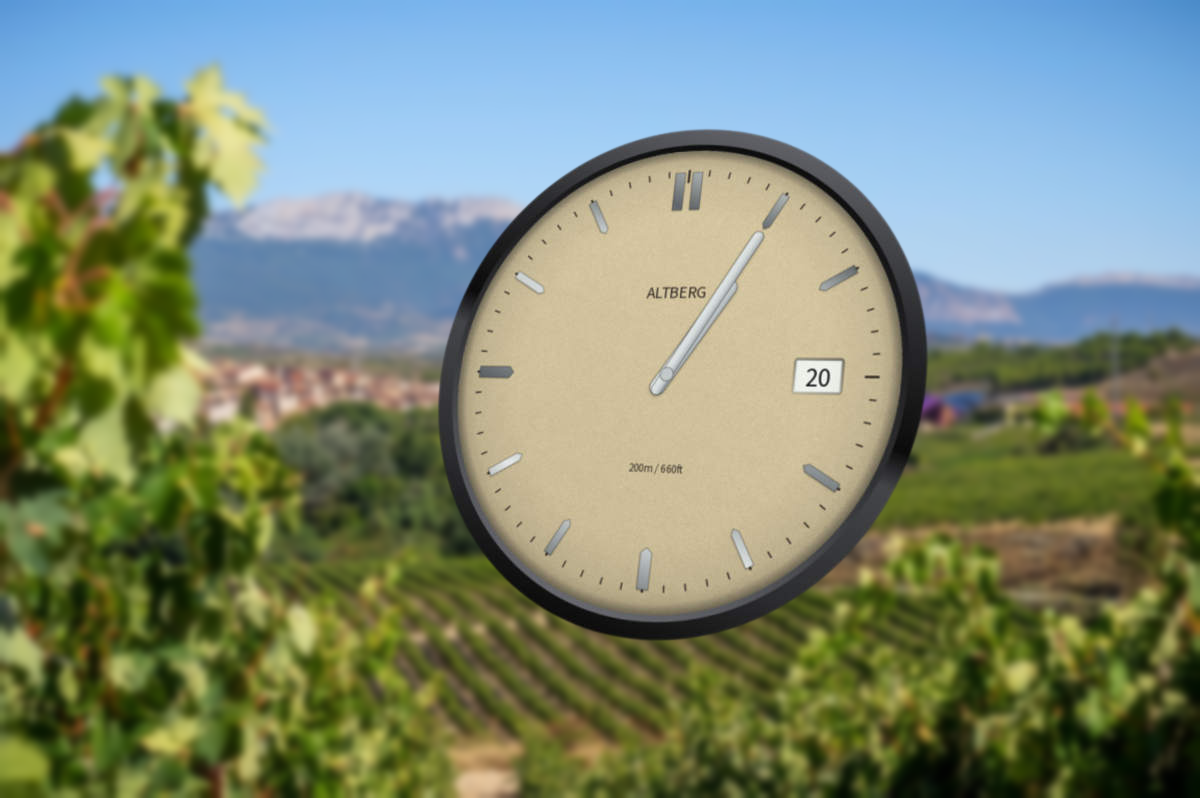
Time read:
1:05
